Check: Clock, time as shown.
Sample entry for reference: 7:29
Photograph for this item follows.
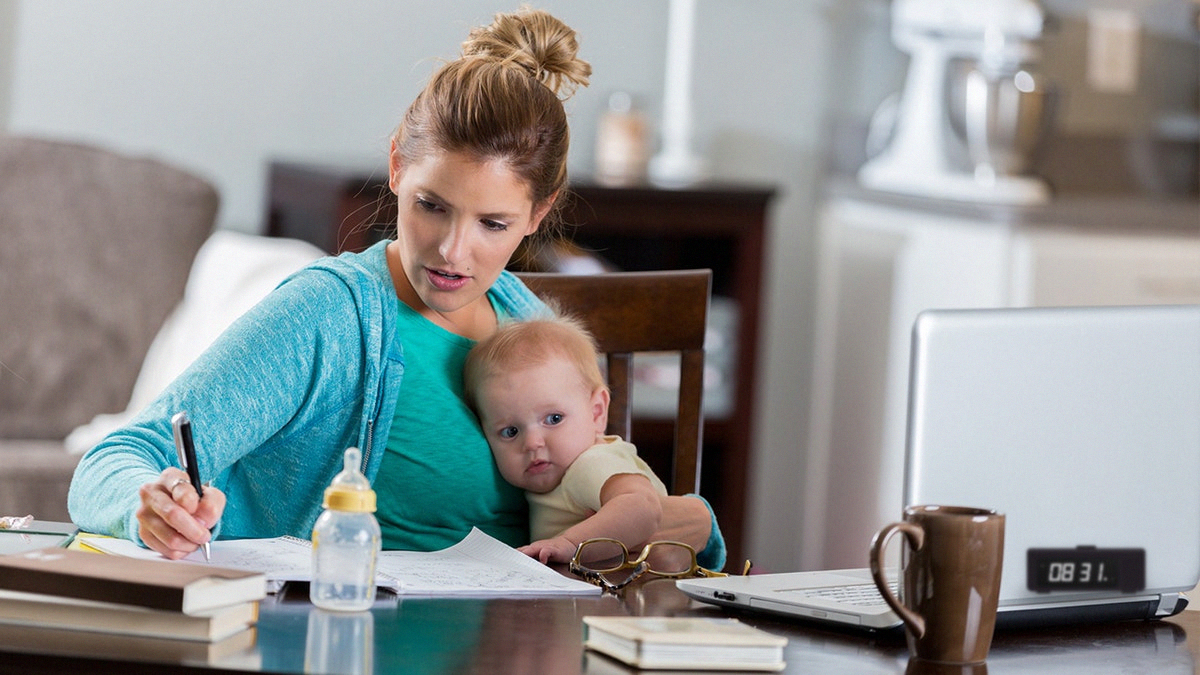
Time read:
8:31
